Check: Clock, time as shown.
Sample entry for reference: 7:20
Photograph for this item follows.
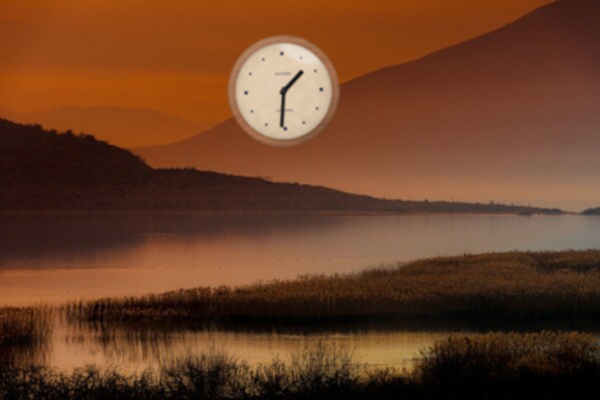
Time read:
1:31
